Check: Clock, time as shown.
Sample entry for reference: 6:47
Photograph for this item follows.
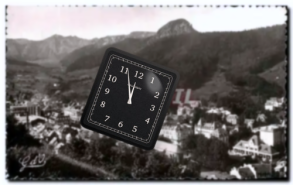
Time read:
11:56
